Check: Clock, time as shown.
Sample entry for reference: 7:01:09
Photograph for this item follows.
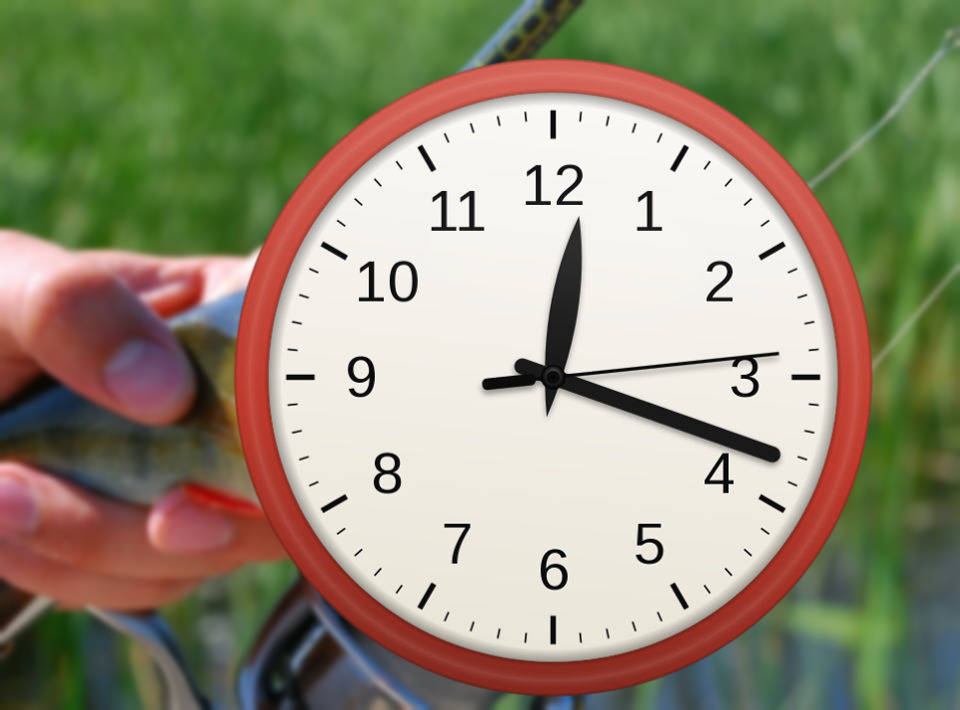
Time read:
12:18:14
